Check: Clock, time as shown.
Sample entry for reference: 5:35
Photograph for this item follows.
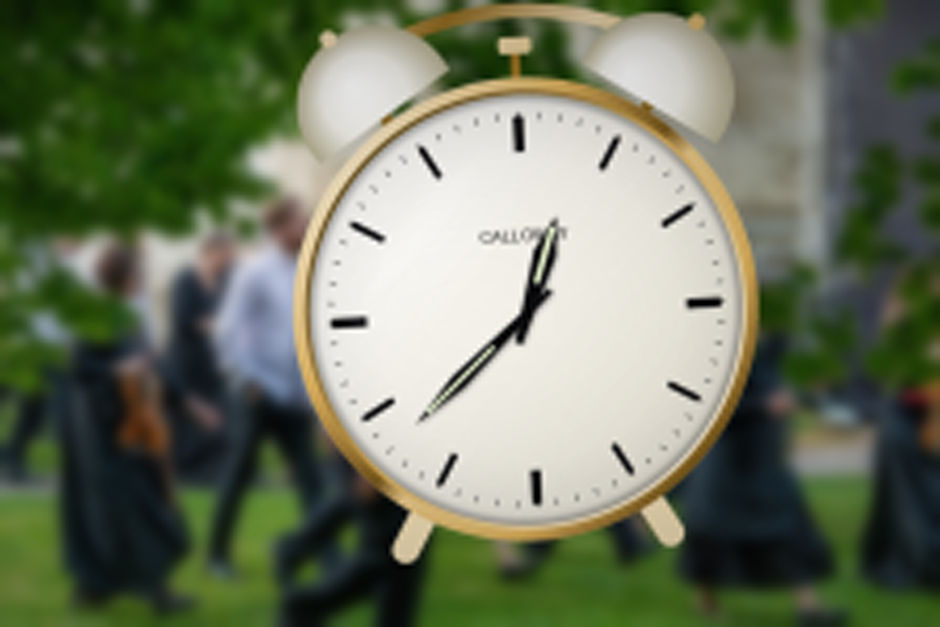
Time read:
12:38
